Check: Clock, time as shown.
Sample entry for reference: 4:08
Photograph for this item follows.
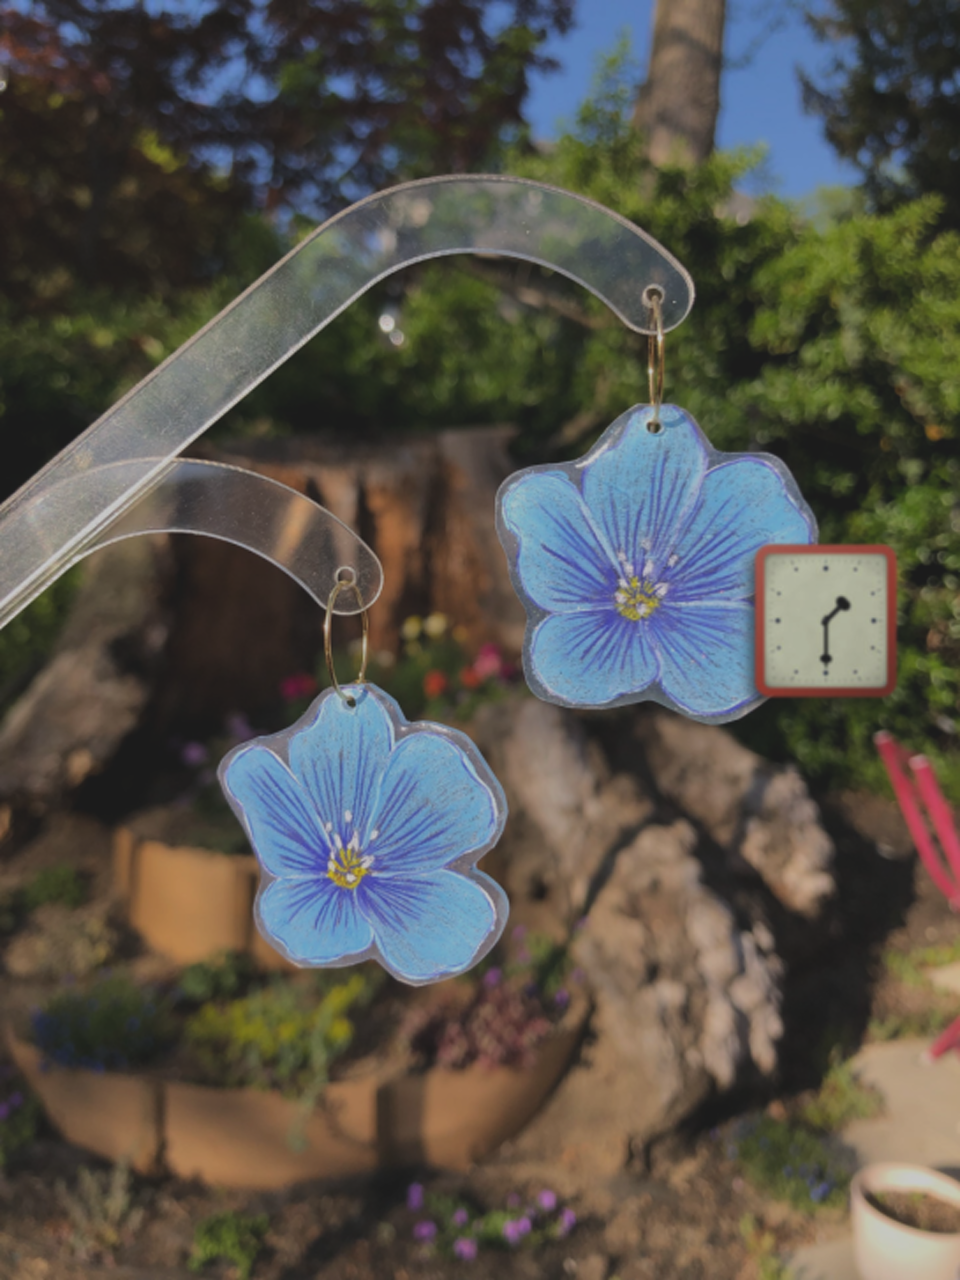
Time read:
1:30
